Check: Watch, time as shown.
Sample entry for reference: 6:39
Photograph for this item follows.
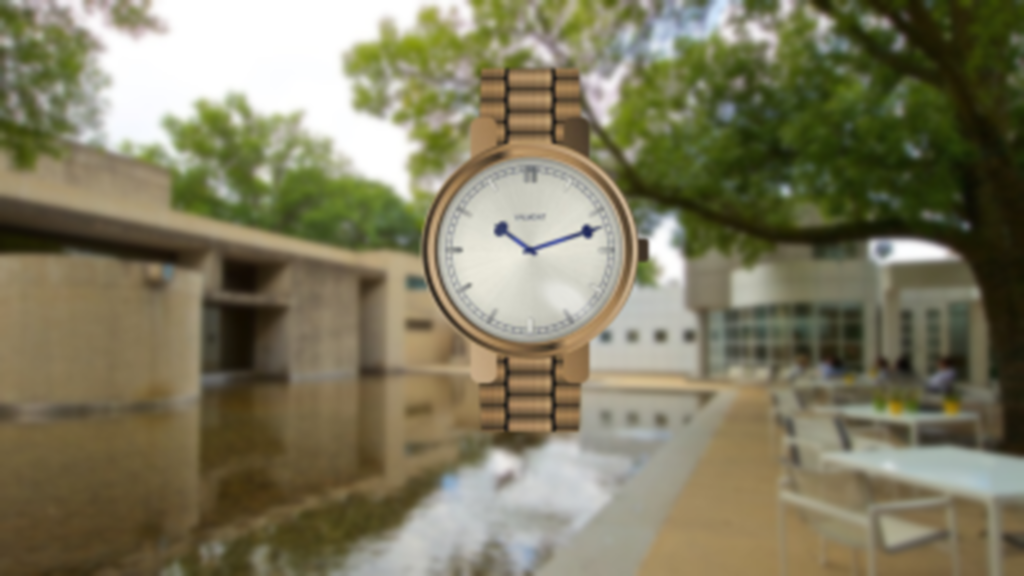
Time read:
10:12
